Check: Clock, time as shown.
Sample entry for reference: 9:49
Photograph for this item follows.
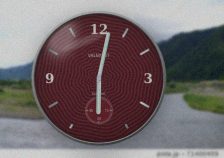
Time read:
6:02
